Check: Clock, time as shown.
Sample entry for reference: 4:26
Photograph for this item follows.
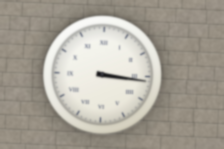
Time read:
3:16
